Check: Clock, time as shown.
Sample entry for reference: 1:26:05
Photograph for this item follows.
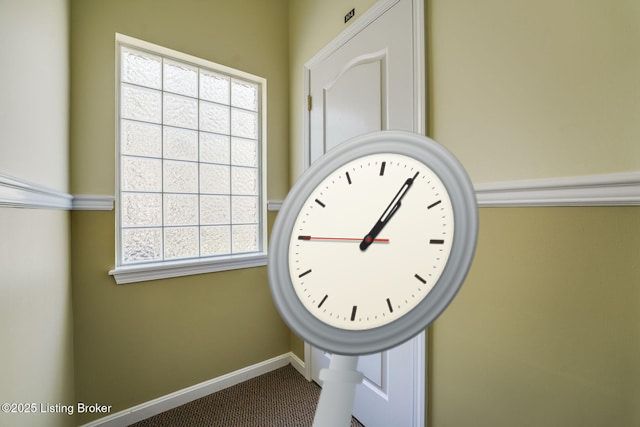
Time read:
1:04:45
